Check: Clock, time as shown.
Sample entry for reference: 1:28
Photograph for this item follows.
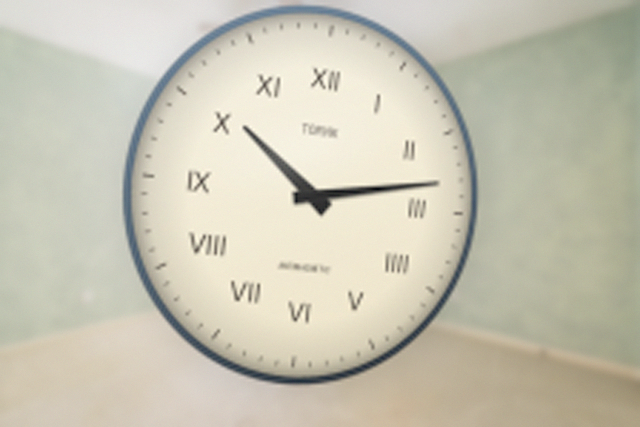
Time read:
10:13
